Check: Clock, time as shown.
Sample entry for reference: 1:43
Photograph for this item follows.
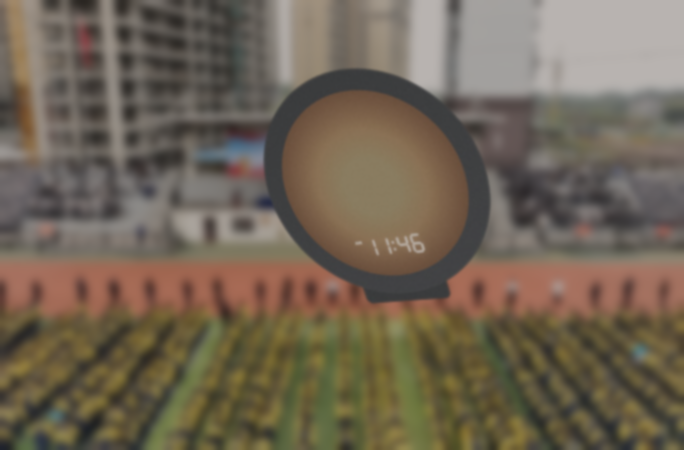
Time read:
11:46
